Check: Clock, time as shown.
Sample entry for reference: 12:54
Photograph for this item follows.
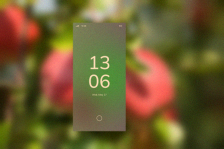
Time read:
13:06
